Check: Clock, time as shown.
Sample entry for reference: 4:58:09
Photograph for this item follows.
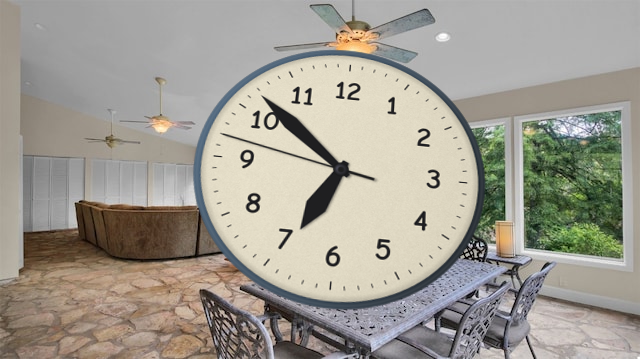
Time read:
6:51:47
